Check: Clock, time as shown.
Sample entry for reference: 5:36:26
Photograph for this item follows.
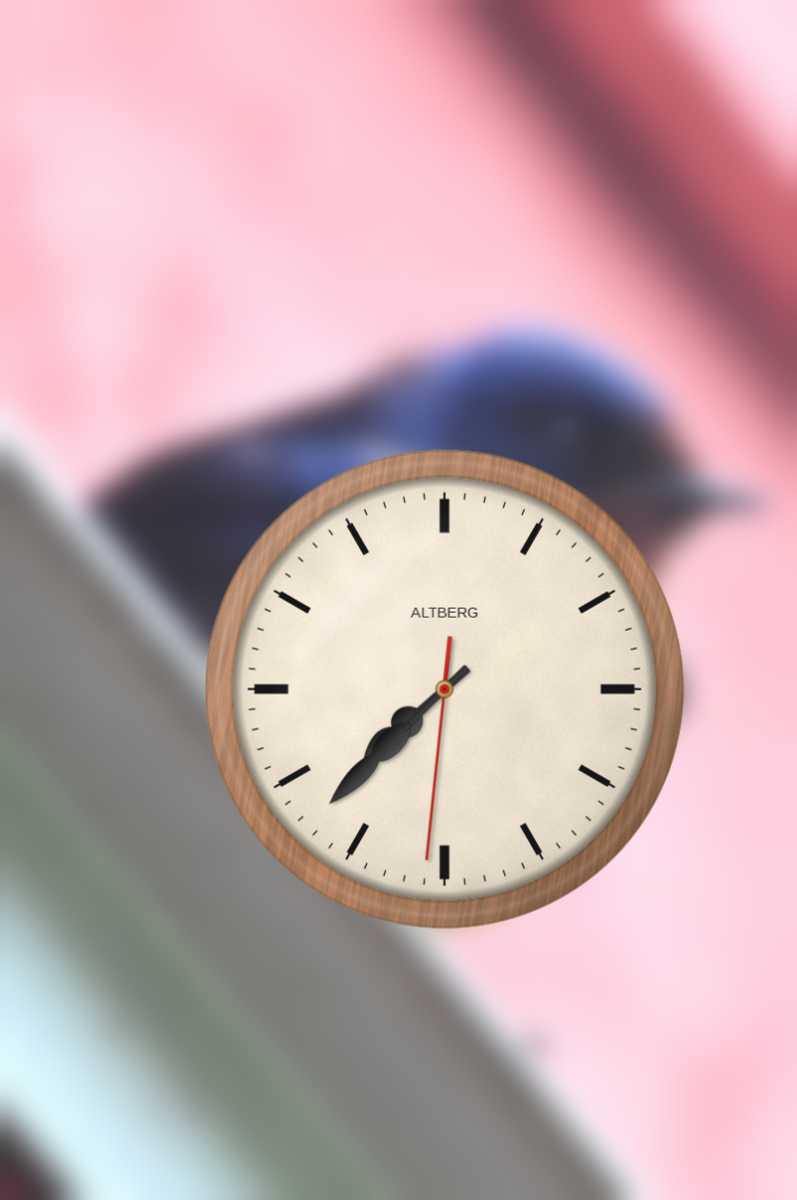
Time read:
7:37:31
